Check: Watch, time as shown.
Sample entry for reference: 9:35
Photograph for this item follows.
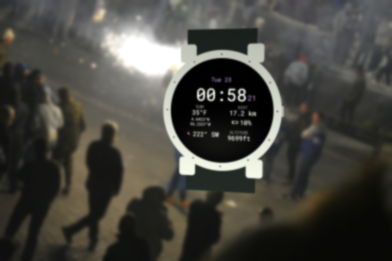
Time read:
0:58
